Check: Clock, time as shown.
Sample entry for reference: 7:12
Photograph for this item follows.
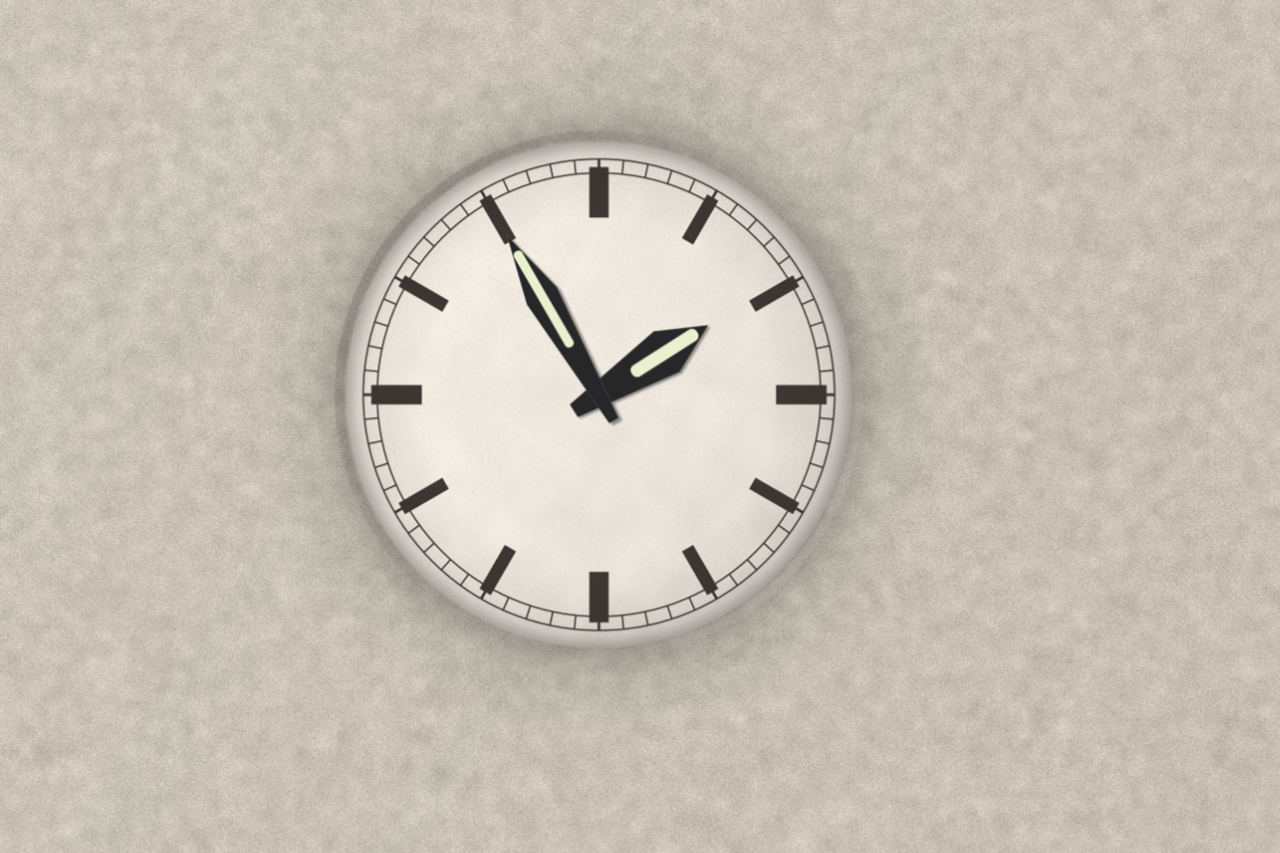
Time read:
1:55
